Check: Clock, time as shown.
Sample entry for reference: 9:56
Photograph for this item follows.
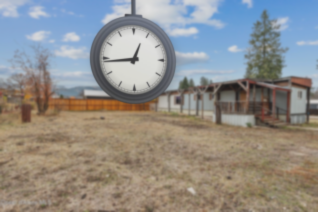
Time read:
12:44
